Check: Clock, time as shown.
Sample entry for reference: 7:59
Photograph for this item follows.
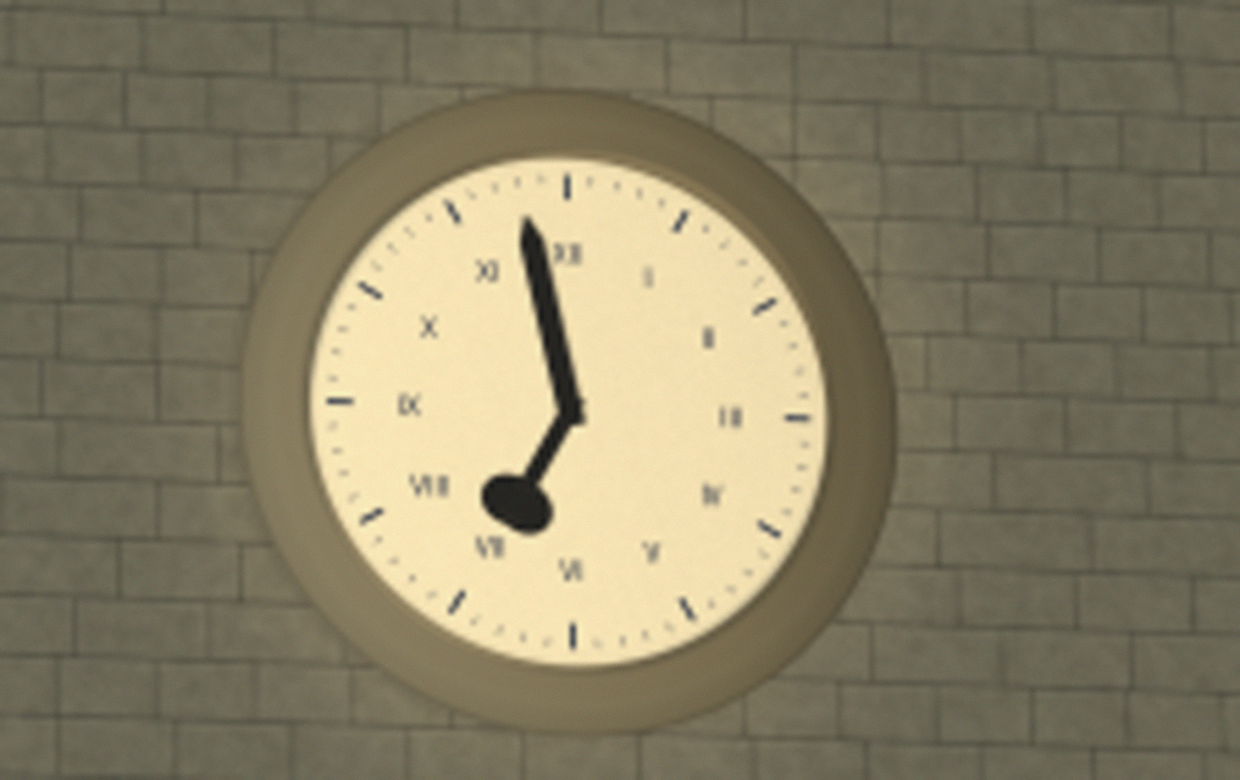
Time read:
6:58
